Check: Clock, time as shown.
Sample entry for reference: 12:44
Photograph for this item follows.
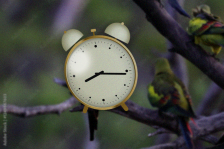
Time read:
8:16
